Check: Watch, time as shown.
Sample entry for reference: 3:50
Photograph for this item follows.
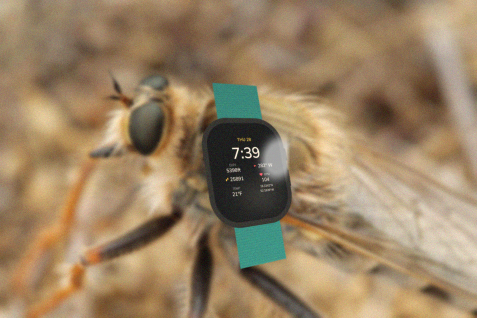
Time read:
7:39
